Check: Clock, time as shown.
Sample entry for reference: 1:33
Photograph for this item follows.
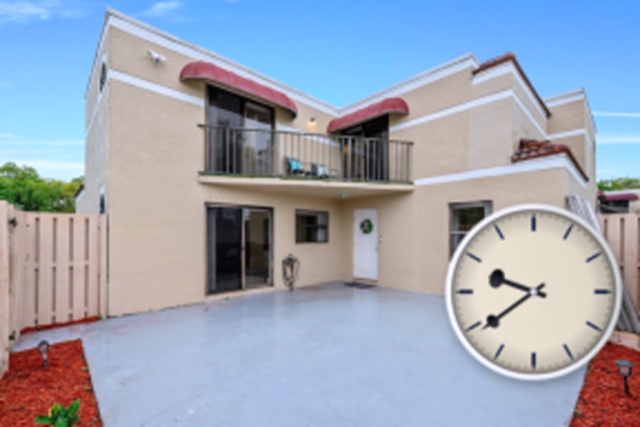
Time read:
9:39
